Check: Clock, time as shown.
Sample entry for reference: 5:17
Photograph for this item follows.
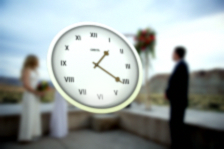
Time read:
1:21
